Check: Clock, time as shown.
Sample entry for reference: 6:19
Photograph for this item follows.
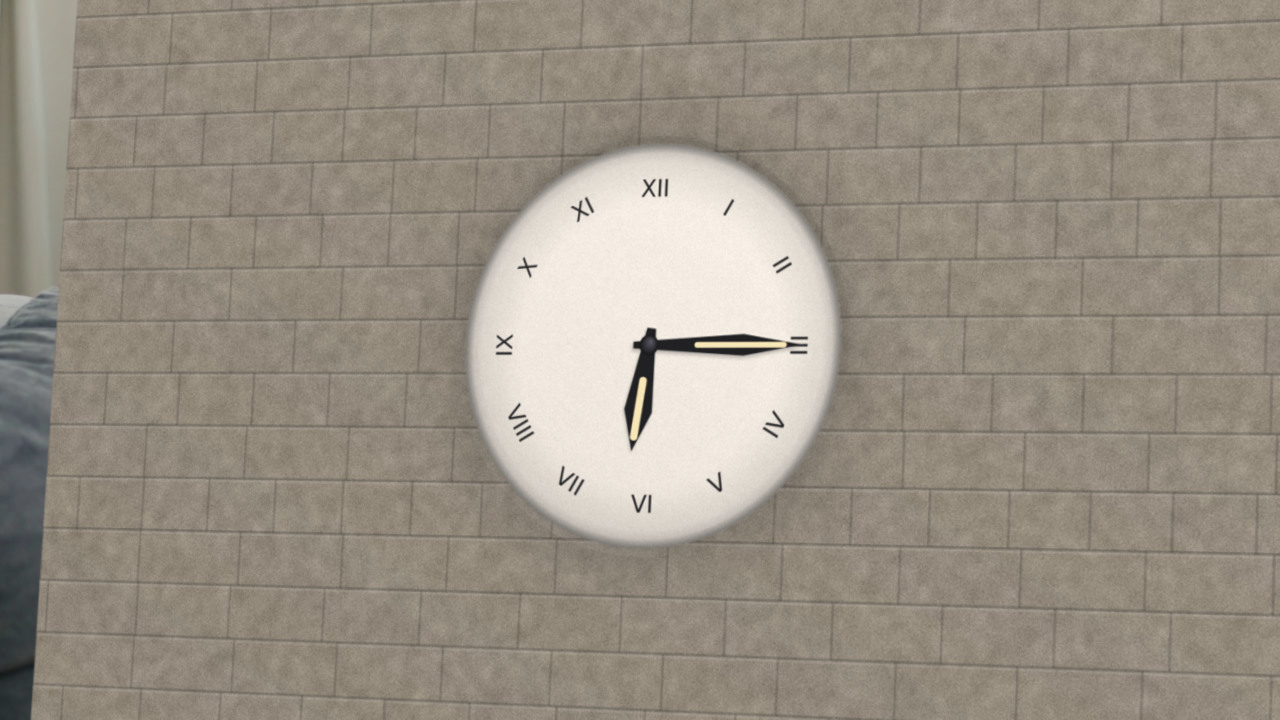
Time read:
6:15
